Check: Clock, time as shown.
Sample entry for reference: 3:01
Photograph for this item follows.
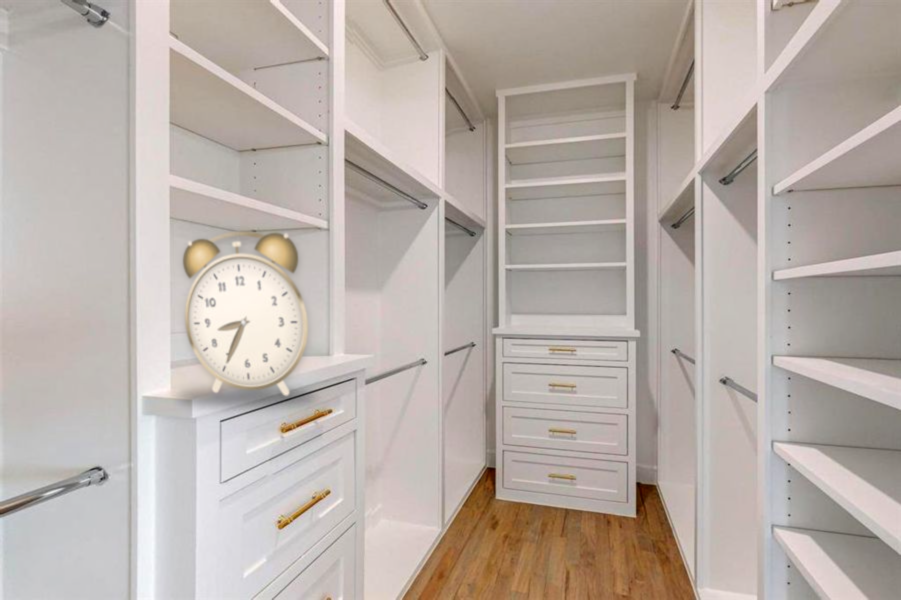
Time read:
8:35
